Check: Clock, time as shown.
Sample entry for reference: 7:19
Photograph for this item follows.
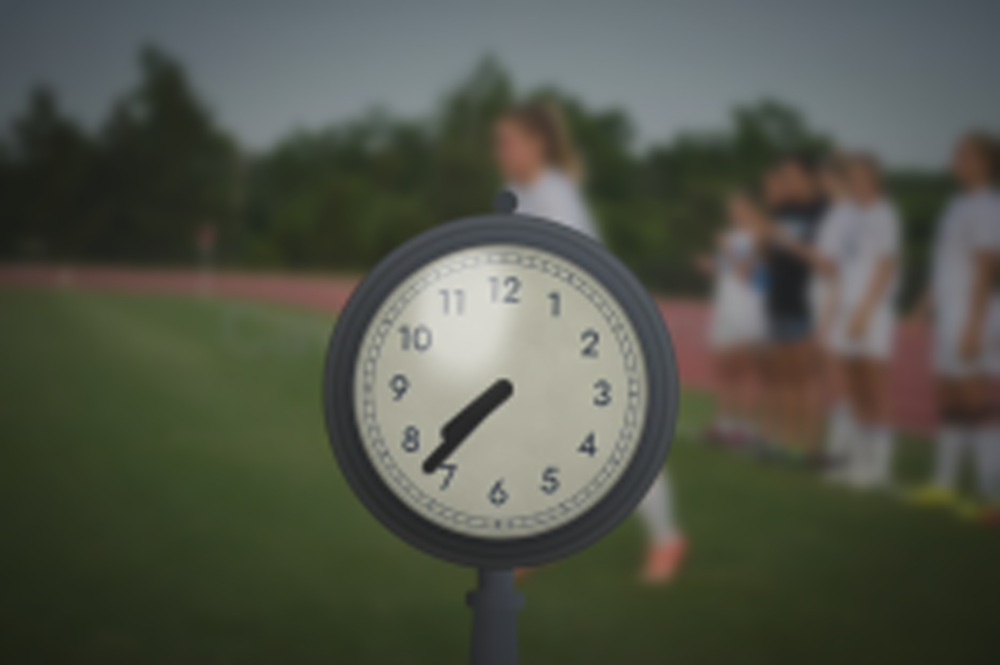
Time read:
7:37
